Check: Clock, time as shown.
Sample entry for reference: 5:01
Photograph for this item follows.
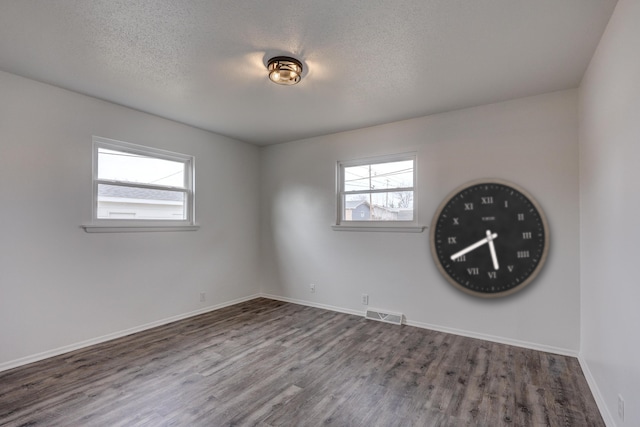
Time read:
5:41
